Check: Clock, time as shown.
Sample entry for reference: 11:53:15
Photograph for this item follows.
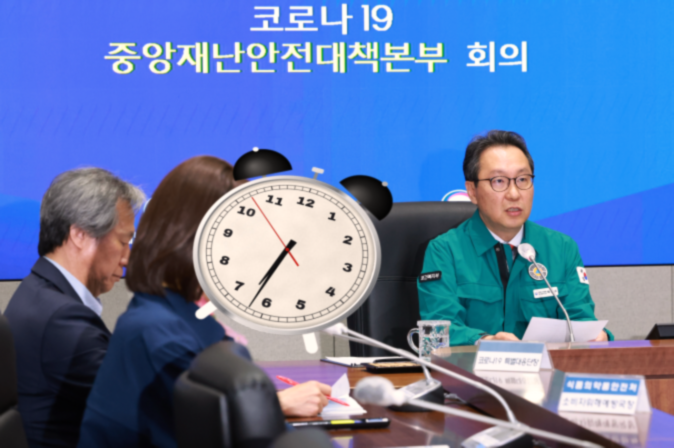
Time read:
6:31:52
